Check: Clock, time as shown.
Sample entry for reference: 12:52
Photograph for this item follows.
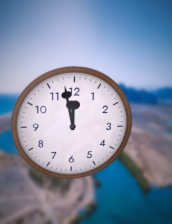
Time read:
11:58
